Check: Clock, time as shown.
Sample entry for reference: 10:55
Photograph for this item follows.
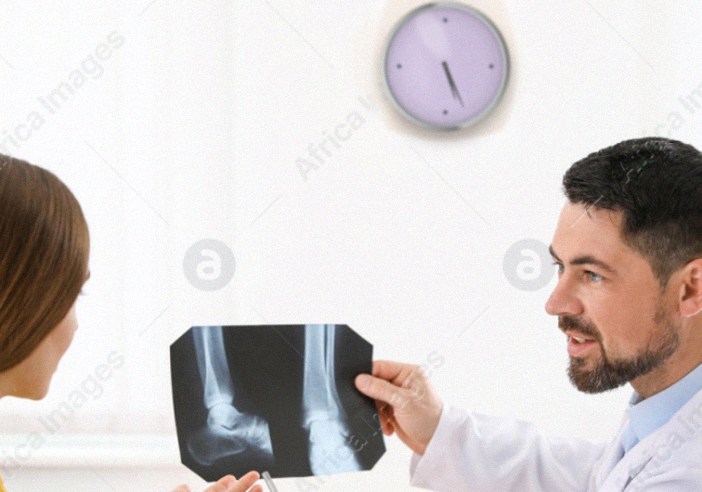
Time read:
5:26
